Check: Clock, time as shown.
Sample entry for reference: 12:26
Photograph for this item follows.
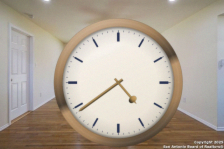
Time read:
4:39
